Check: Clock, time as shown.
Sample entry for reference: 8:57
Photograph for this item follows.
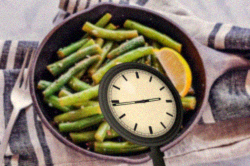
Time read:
2:44
